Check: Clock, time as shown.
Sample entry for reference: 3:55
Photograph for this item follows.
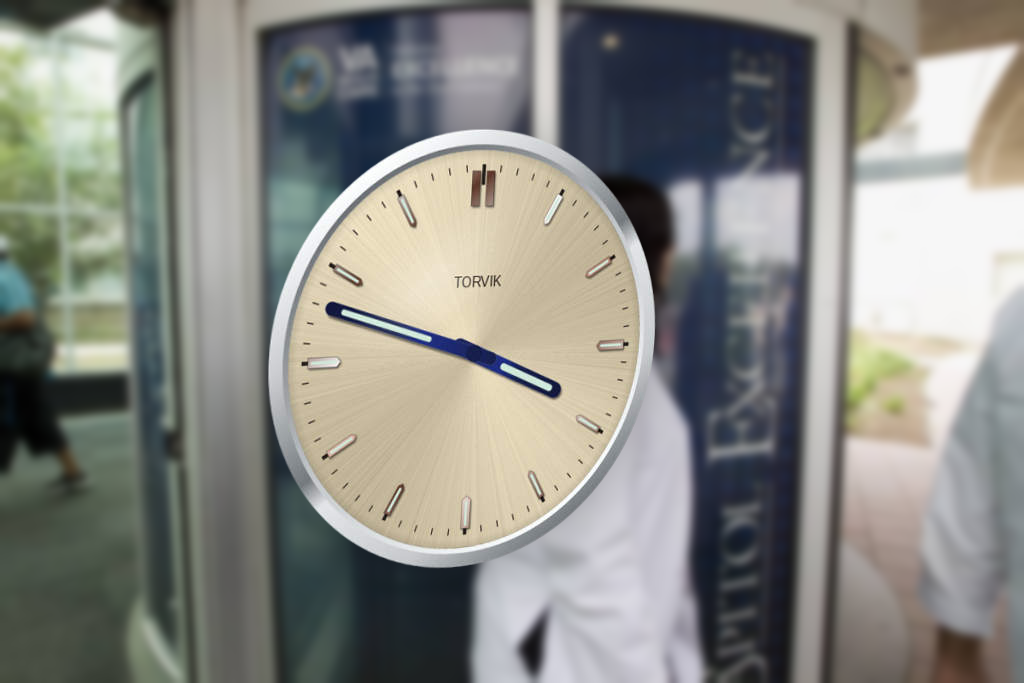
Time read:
3:48
